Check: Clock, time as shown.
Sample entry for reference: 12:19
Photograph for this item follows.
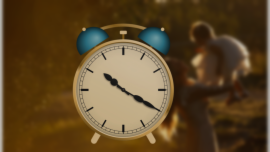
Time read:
10:20
